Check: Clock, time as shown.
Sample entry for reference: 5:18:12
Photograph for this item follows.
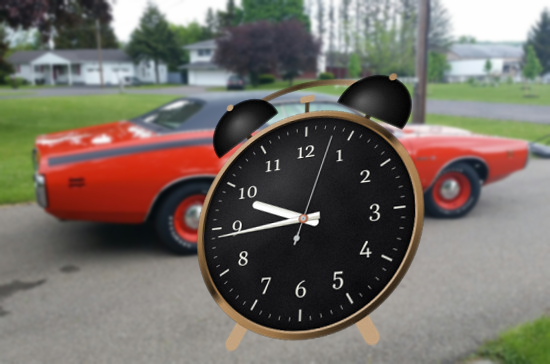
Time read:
9:44:03
